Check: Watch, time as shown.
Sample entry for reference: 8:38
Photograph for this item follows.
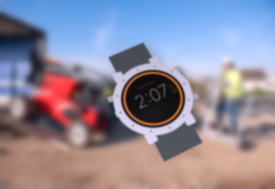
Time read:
2:07
